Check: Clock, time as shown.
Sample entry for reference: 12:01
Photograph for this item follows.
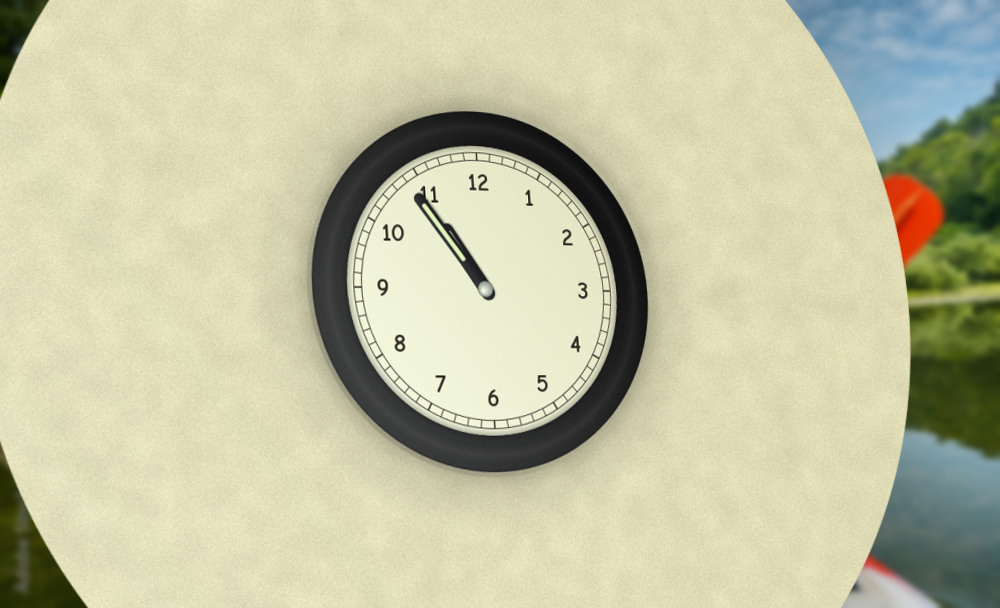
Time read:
10:54
